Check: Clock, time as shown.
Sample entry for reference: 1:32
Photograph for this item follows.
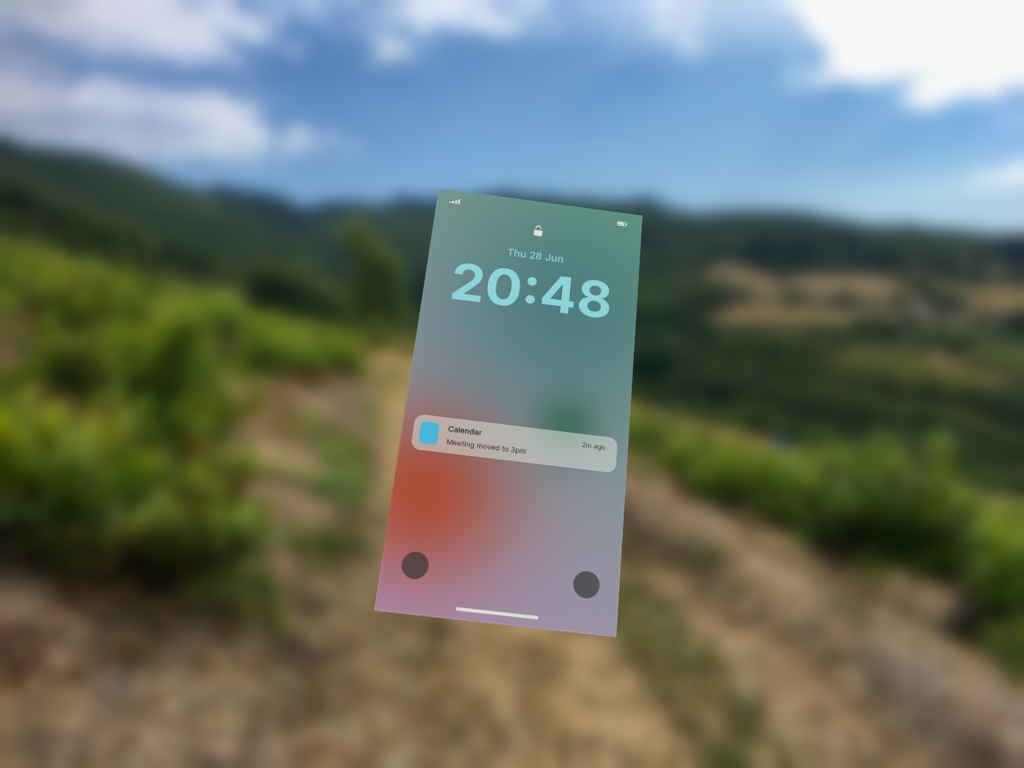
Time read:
20:48
